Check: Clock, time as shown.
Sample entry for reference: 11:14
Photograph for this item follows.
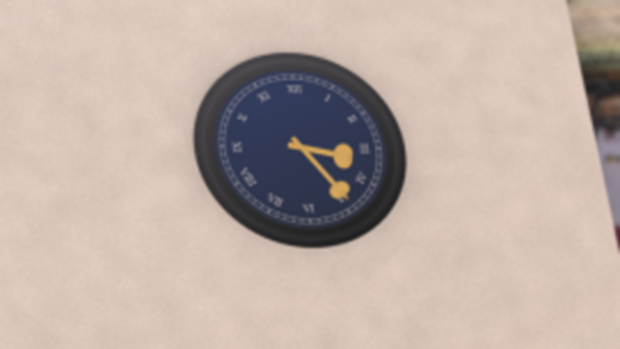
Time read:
3:24
